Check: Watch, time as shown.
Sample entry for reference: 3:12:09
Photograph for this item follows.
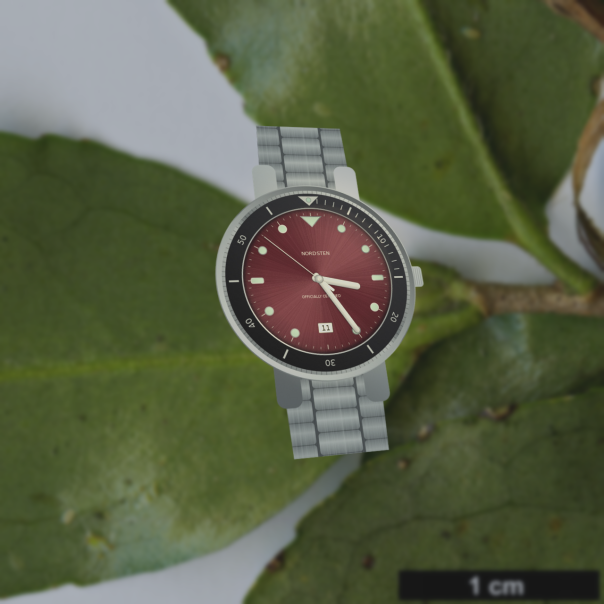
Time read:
3:24:52
